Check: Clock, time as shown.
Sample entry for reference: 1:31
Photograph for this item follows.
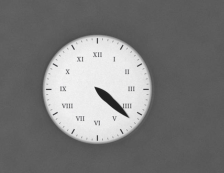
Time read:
4:22
